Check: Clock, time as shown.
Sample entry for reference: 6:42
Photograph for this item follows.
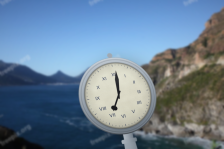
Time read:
7:01
